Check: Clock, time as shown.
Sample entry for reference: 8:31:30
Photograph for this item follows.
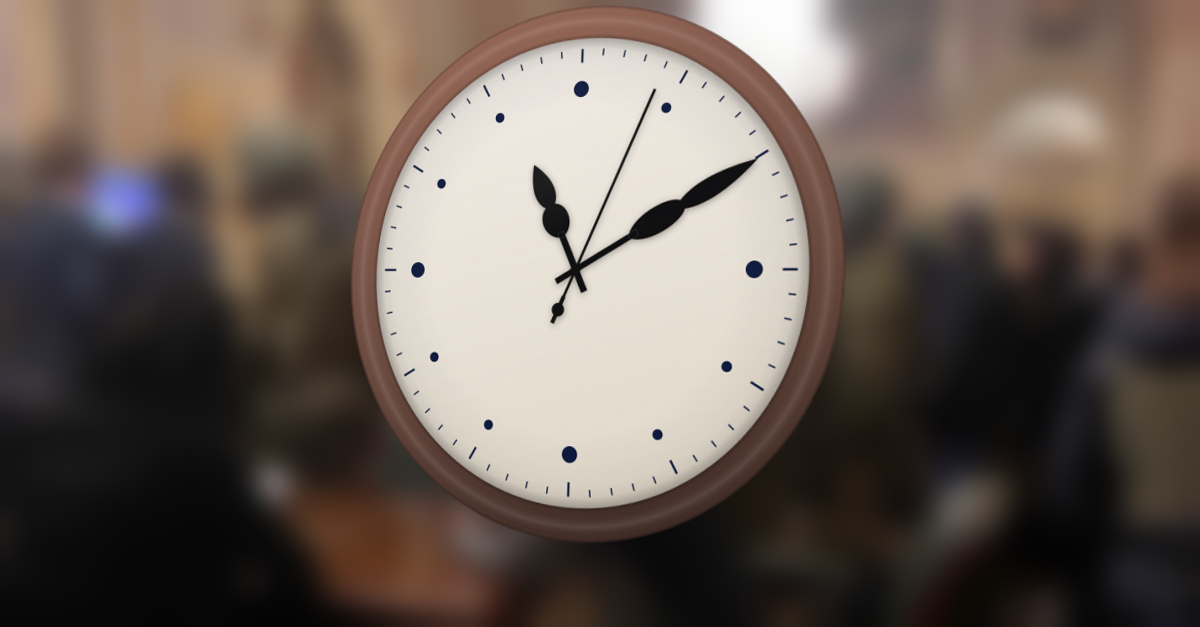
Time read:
11:10:04
